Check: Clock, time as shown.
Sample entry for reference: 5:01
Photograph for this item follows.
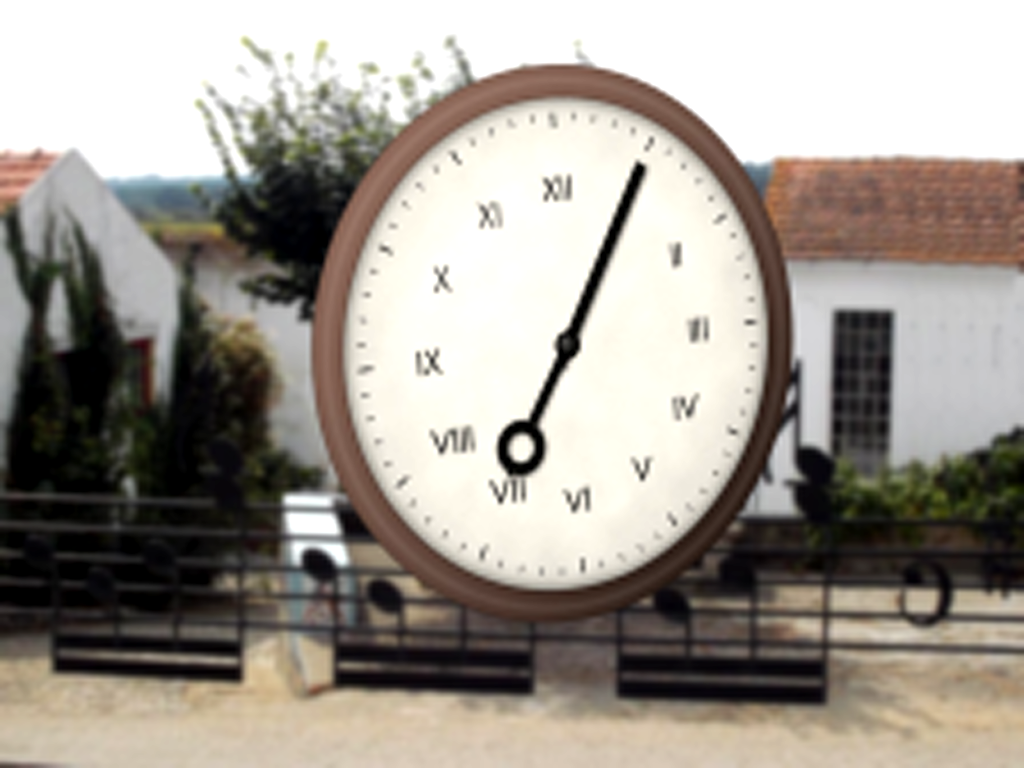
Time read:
7:05
